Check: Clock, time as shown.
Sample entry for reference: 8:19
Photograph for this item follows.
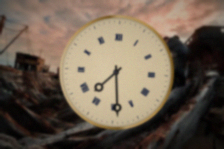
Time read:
7:29
